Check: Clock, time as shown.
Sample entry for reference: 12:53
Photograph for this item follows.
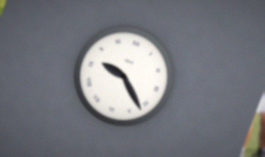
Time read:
9:22
